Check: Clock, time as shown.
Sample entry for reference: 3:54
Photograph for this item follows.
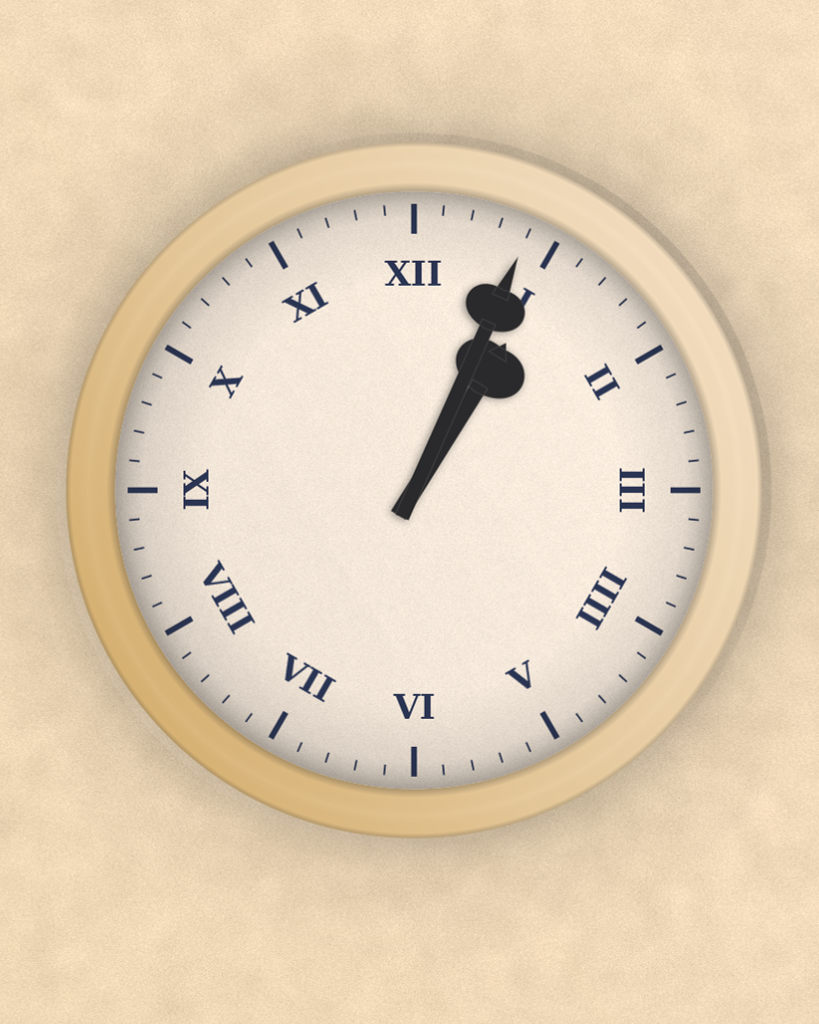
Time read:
1:04
